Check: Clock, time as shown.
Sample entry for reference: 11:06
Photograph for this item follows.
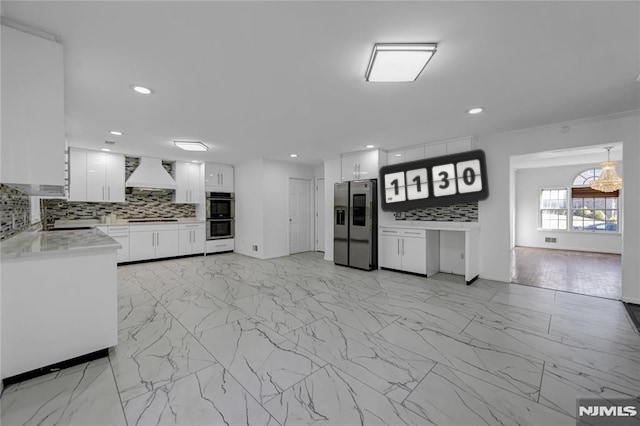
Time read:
11:30
